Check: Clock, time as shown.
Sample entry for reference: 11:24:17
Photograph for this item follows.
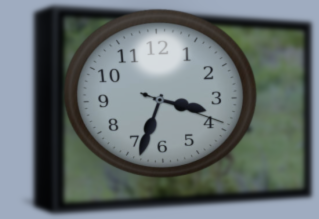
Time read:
3:33:19
